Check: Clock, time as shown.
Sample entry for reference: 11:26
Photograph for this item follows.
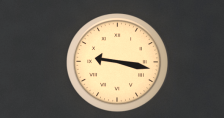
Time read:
9:17
